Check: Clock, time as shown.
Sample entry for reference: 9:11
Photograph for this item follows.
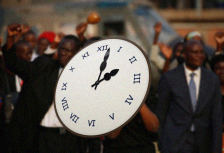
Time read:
2:02
